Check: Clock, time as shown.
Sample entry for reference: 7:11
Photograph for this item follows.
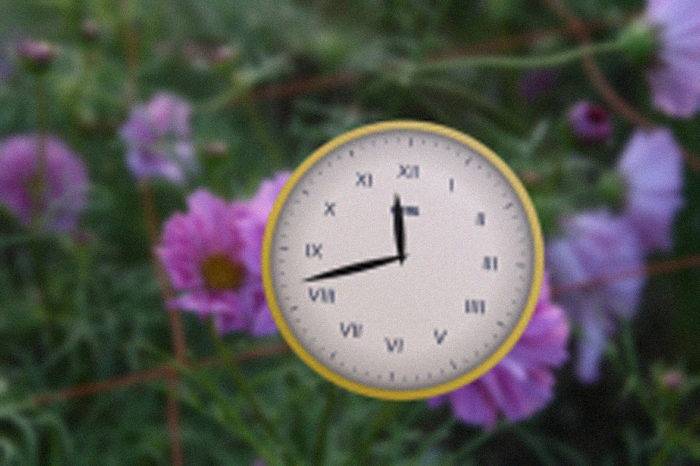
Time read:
11:42
